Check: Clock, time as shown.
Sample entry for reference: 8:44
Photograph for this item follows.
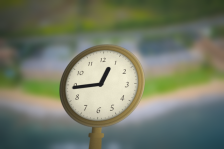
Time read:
12:44
